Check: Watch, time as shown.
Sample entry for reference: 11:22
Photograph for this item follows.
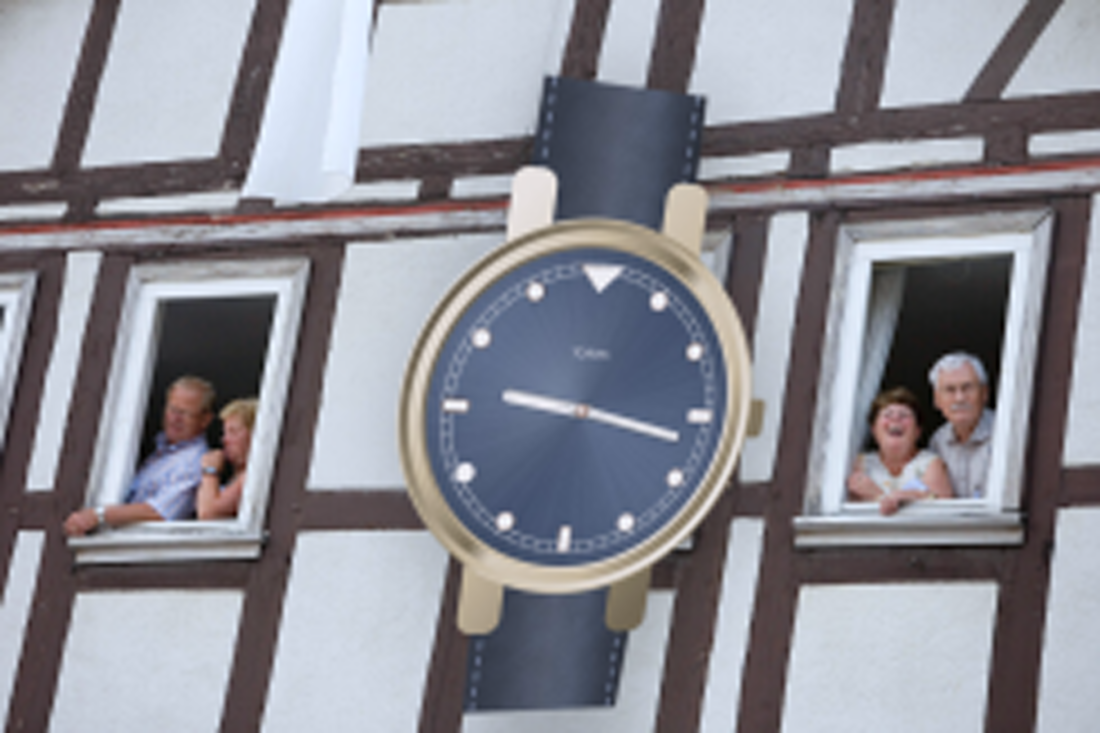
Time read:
9:17
